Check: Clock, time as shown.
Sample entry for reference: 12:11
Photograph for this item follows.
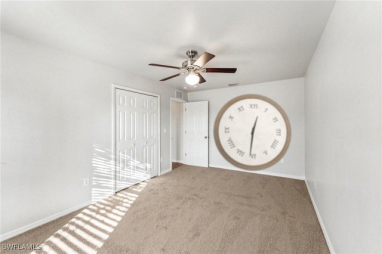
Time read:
12:31
